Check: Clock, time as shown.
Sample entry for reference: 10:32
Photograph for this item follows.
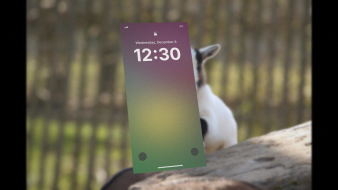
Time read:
12:30
